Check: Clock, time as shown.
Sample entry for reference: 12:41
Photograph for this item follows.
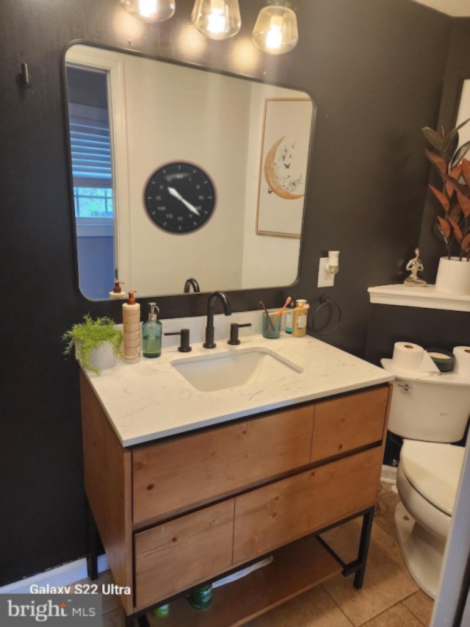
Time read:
10:22
